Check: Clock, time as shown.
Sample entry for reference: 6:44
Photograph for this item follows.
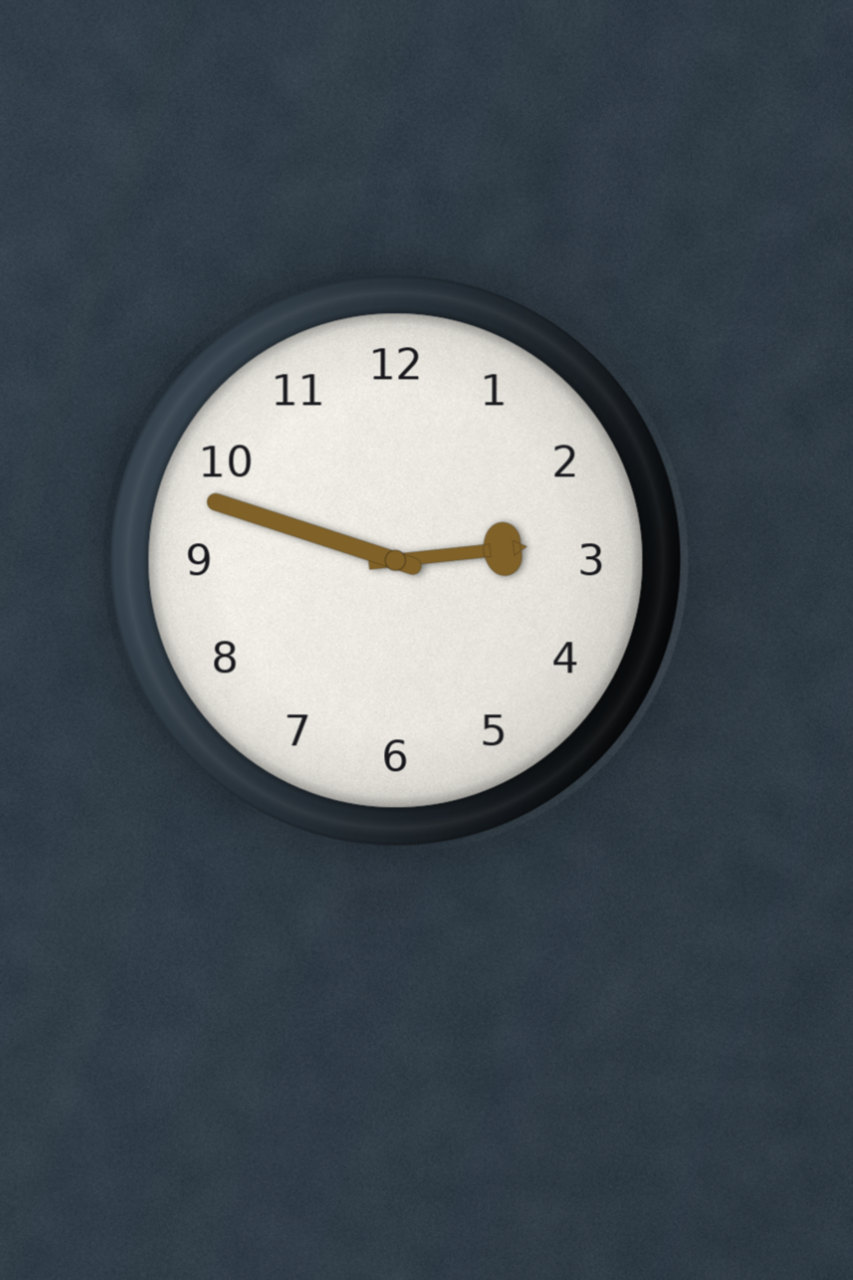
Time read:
2:48
